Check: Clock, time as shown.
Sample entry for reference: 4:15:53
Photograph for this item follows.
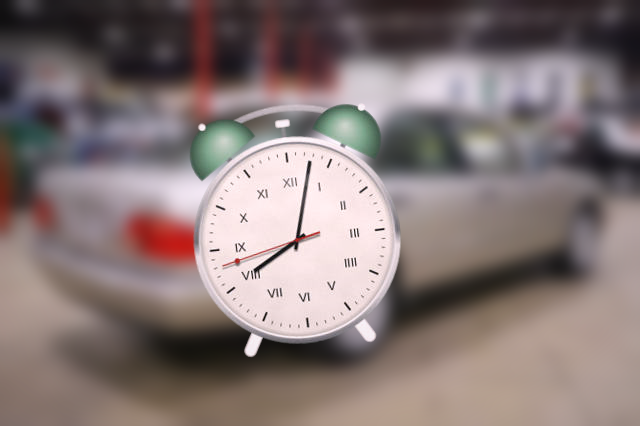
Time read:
8:02:43
